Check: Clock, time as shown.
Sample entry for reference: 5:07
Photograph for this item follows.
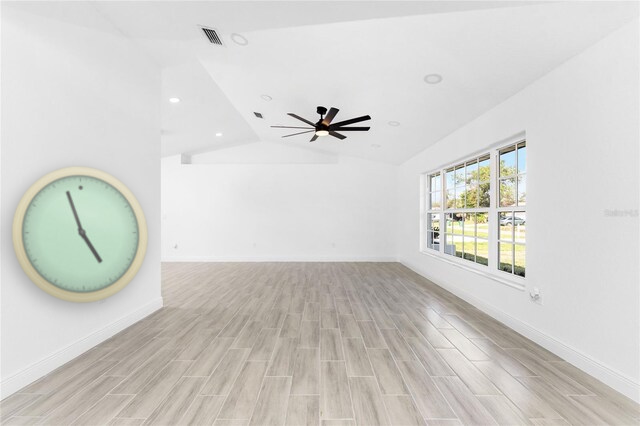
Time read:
4:57
